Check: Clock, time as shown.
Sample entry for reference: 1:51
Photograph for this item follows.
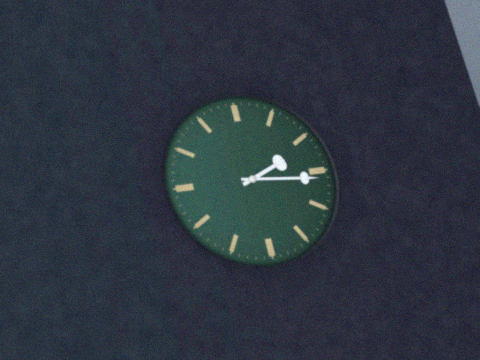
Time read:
2:16
